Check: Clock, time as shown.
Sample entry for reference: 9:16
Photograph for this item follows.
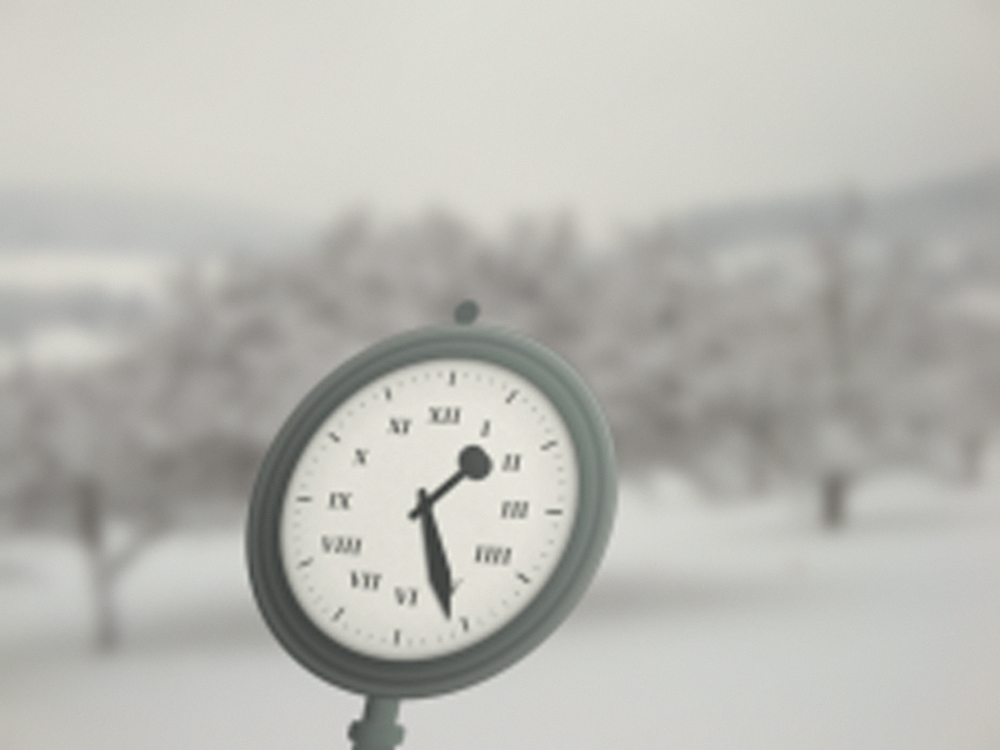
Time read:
1:26
